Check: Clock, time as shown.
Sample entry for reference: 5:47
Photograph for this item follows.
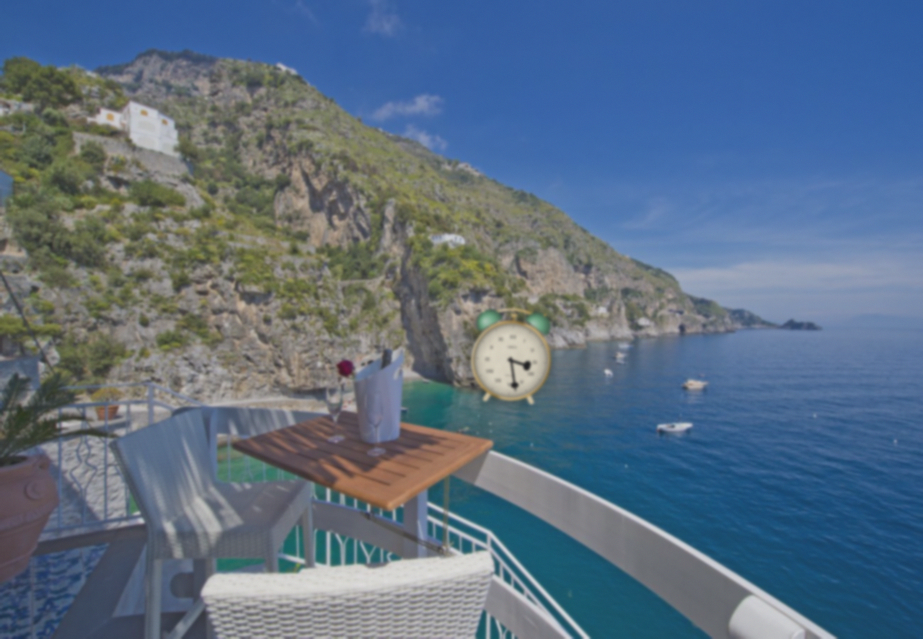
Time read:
3:28
